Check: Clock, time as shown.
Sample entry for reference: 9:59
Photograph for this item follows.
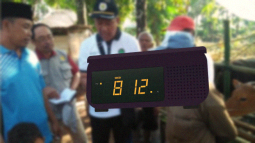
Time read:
8:12
